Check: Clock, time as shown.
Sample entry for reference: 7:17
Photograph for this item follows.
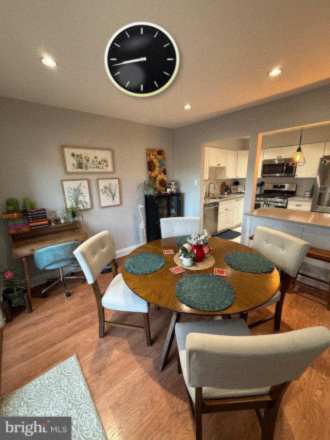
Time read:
8:43
